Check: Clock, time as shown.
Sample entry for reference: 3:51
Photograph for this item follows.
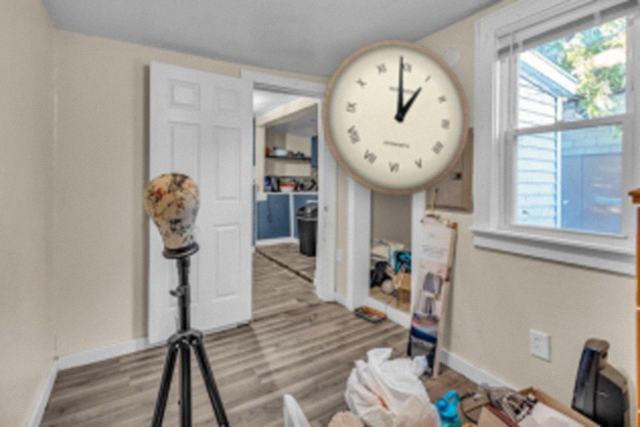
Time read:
12:59
